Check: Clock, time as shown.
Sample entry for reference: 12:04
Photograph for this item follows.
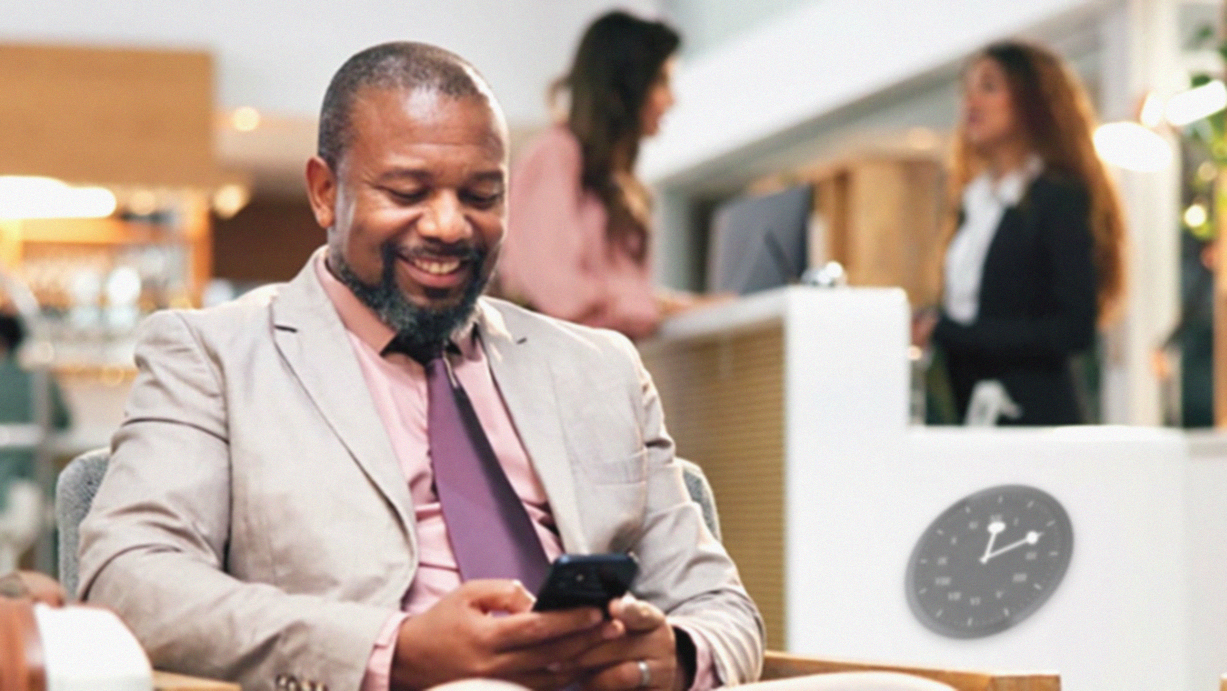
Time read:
12:11
